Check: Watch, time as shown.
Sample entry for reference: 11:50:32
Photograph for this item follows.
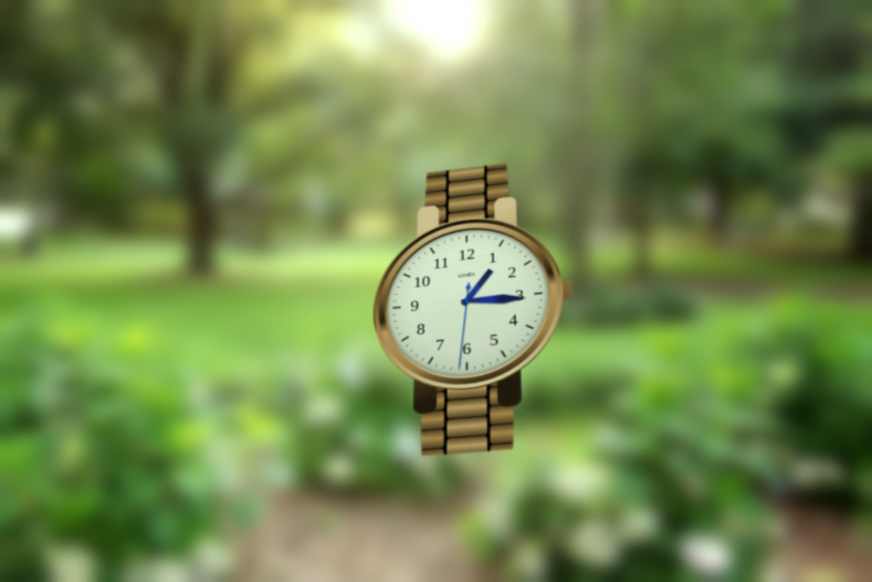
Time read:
1:15:31
